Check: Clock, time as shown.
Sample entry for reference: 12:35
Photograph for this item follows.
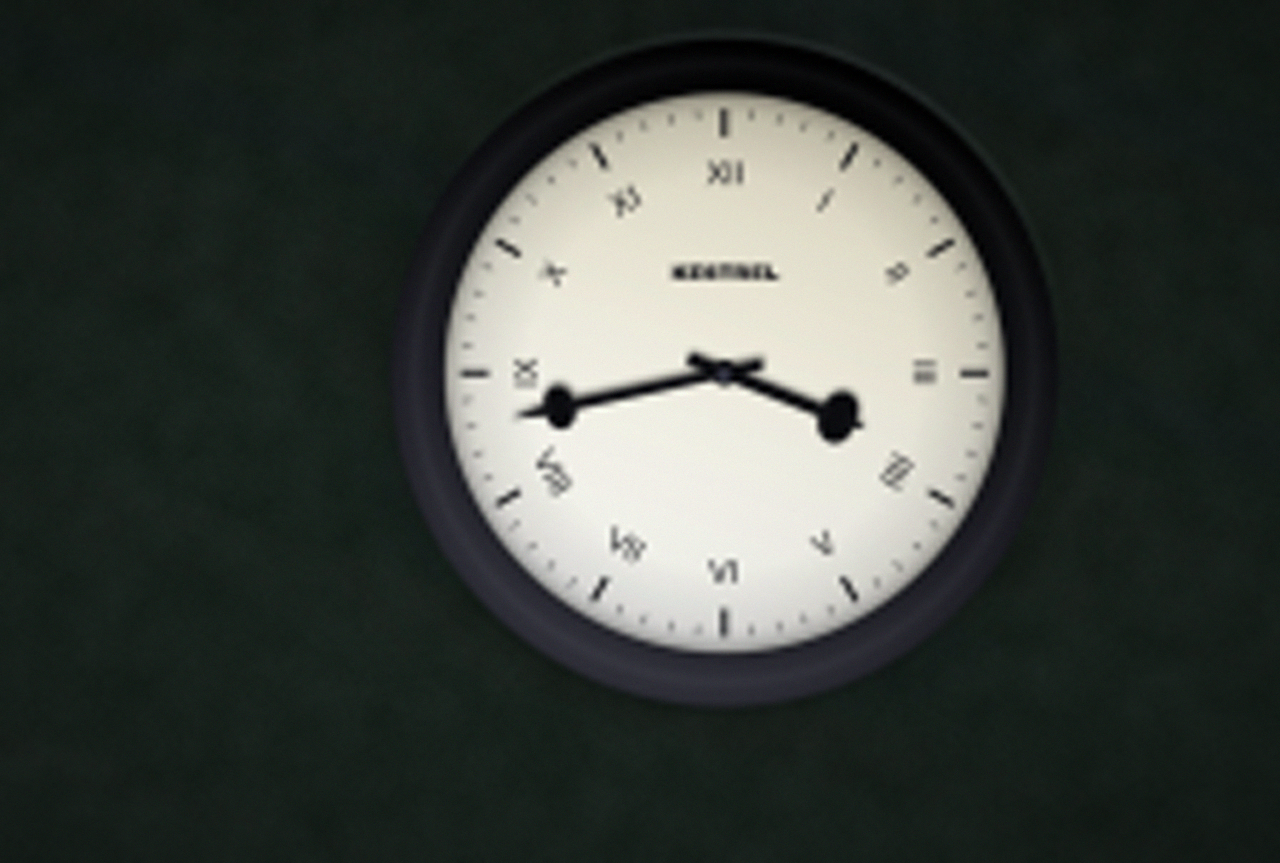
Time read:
3:43
